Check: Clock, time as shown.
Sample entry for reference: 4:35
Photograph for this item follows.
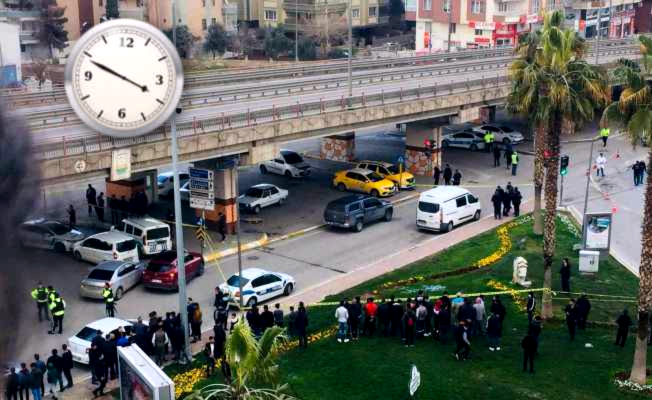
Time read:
3:49
